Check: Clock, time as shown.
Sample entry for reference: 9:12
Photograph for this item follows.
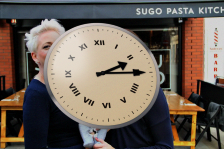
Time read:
2:15
